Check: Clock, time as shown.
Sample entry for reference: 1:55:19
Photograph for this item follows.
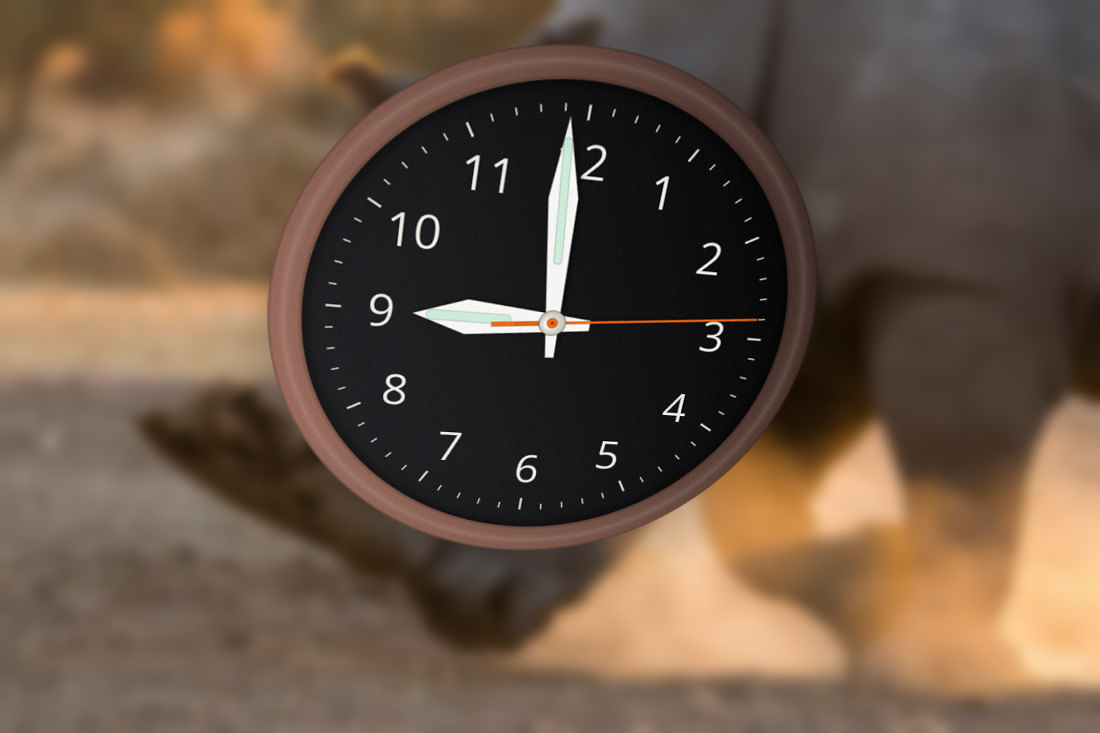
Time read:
8:59:14
